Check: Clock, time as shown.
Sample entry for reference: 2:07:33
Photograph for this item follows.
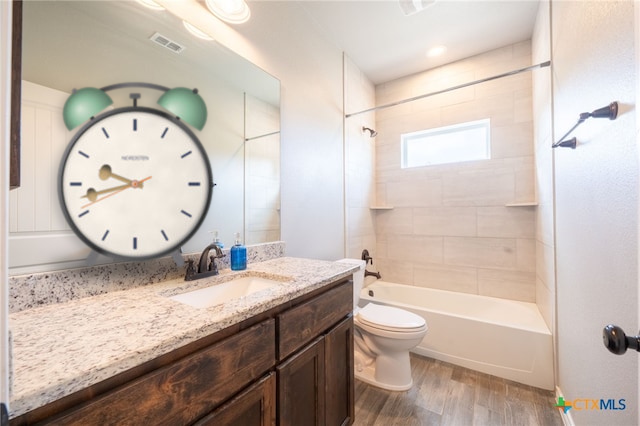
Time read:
9:42:41
